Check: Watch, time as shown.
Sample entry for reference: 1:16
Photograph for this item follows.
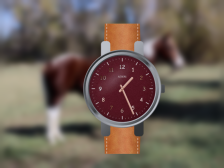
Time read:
1:26
